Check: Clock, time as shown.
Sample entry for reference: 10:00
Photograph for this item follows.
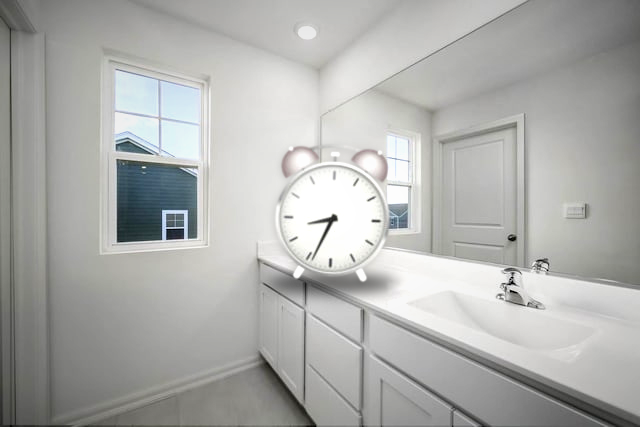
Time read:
8:34
